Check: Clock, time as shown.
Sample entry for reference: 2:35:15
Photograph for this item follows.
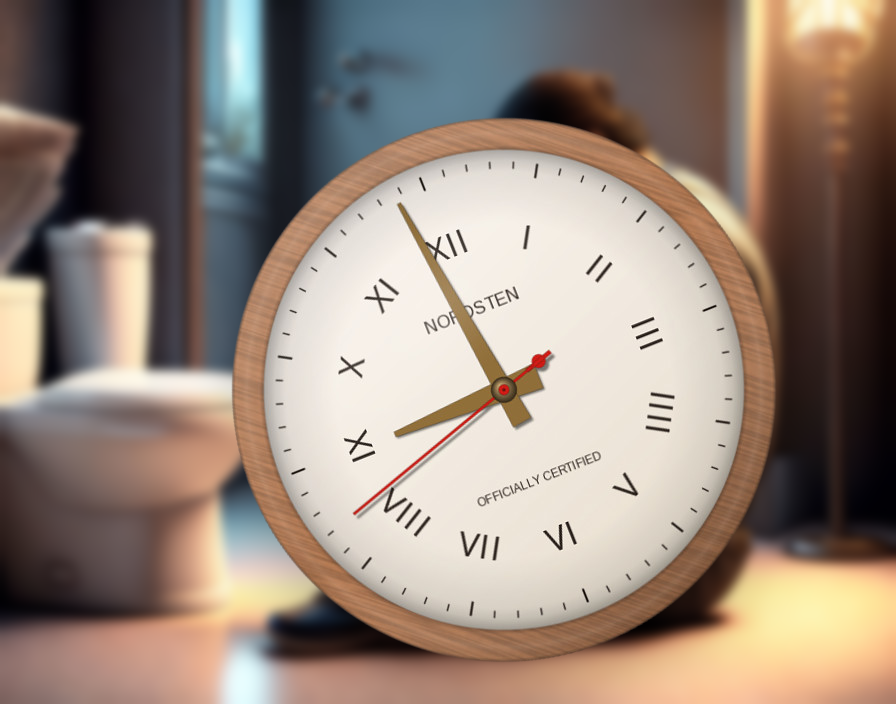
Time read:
8:58:42
